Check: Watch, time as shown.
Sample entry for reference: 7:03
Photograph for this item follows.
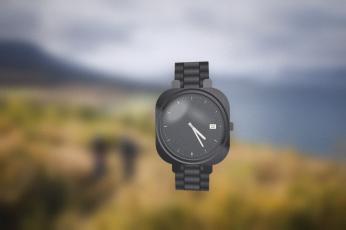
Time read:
4:25
